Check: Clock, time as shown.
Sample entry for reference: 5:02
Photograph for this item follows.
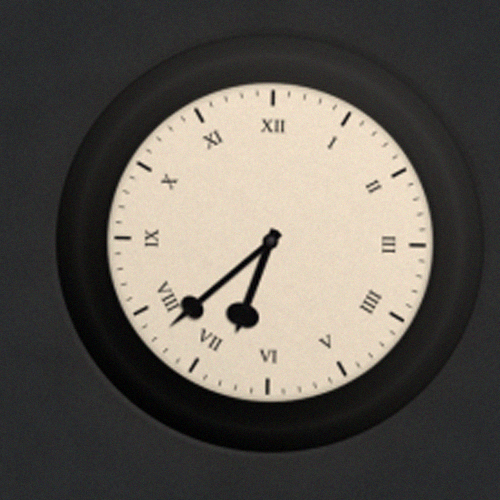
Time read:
6:38
